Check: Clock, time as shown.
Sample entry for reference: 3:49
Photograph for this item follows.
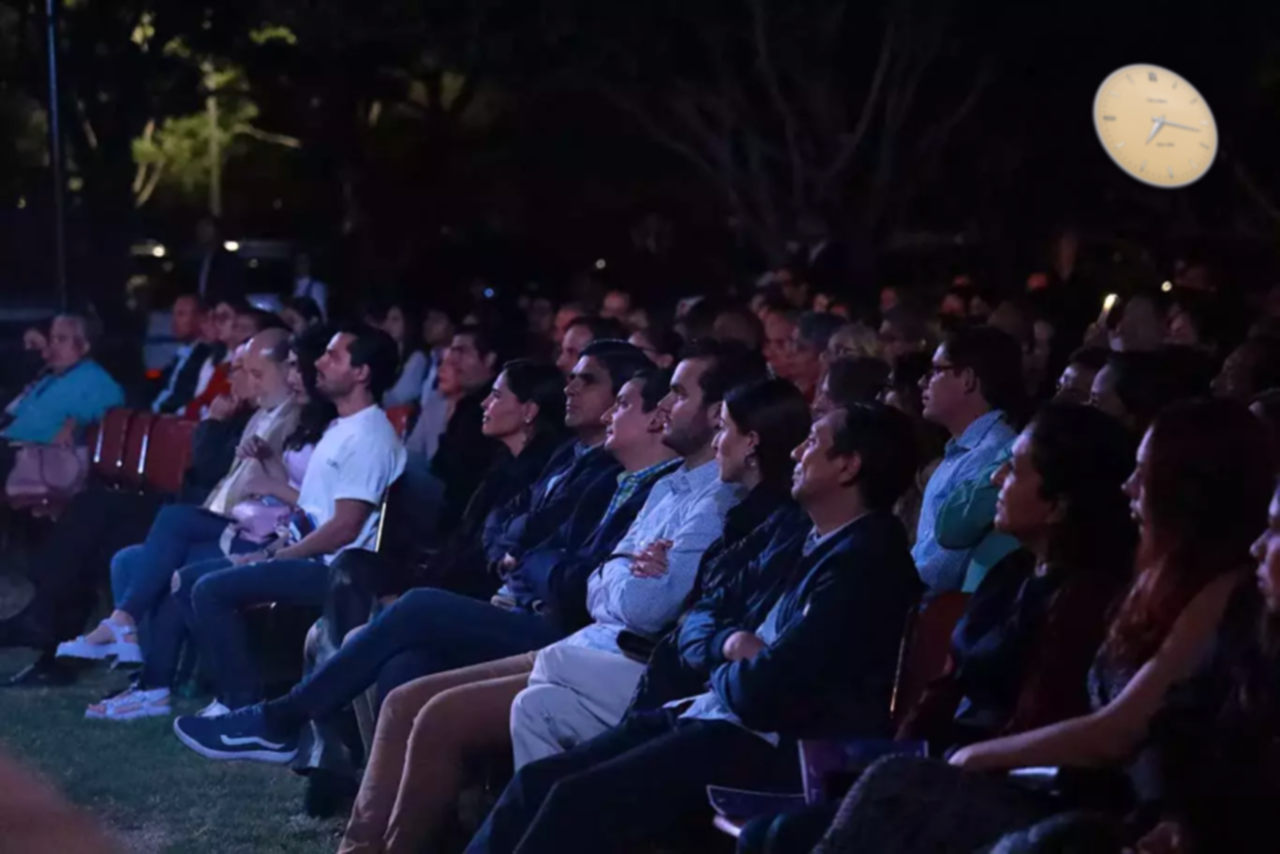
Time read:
7:17
